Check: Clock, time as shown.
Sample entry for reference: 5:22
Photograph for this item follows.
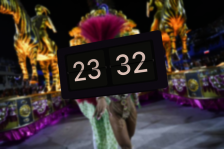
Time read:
23:32
